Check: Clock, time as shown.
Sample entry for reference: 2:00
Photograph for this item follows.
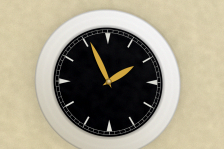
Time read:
1:56
